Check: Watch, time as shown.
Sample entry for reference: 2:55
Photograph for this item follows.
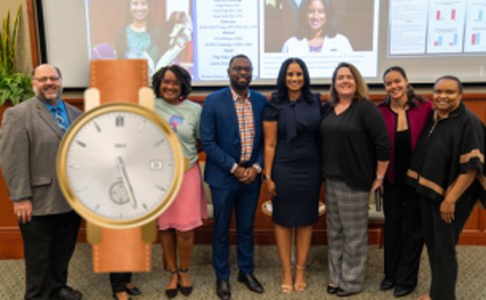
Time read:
5:27
